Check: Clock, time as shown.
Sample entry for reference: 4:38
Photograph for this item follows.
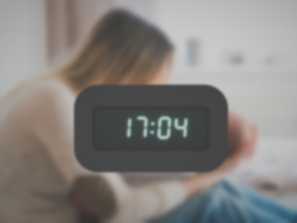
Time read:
17:04
